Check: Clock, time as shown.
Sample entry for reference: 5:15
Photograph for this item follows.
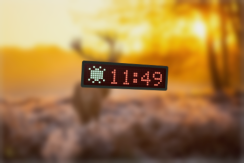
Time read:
11:49
